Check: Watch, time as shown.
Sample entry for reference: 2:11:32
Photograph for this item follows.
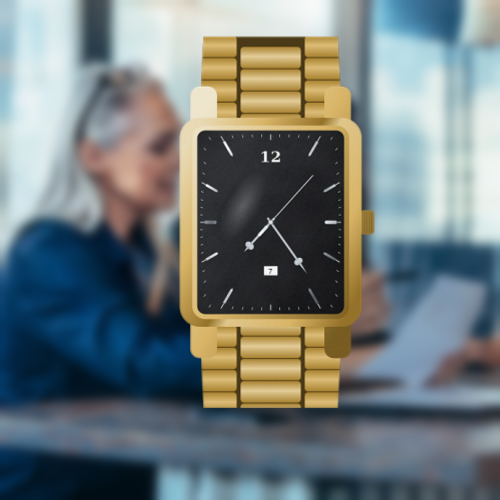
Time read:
7:24:07
